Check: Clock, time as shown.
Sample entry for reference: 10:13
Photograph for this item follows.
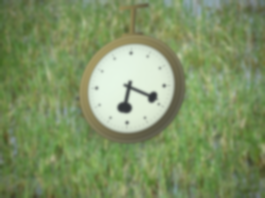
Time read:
6:19
